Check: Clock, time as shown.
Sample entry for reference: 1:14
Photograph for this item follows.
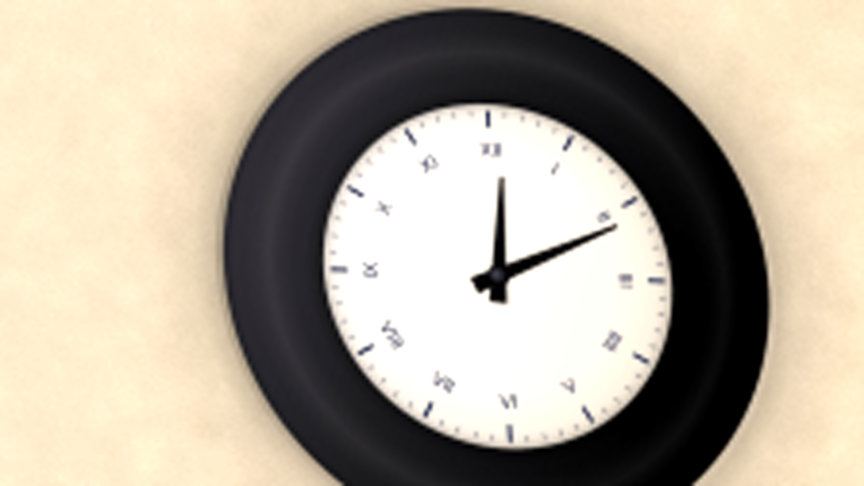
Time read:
12:11
